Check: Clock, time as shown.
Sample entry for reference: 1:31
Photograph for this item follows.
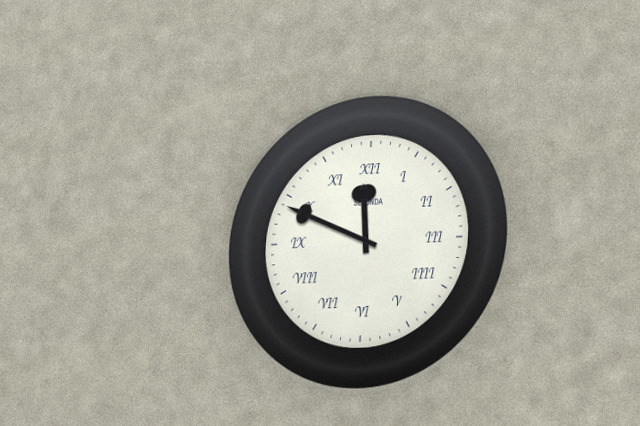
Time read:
11:49
